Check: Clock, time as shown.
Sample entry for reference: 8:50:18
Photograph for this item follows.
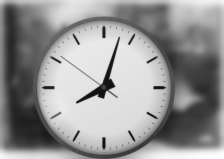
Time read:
8:02:51
